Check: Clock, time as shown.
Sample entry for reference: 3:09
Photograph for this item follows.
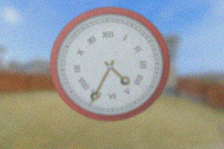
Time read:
4:35
